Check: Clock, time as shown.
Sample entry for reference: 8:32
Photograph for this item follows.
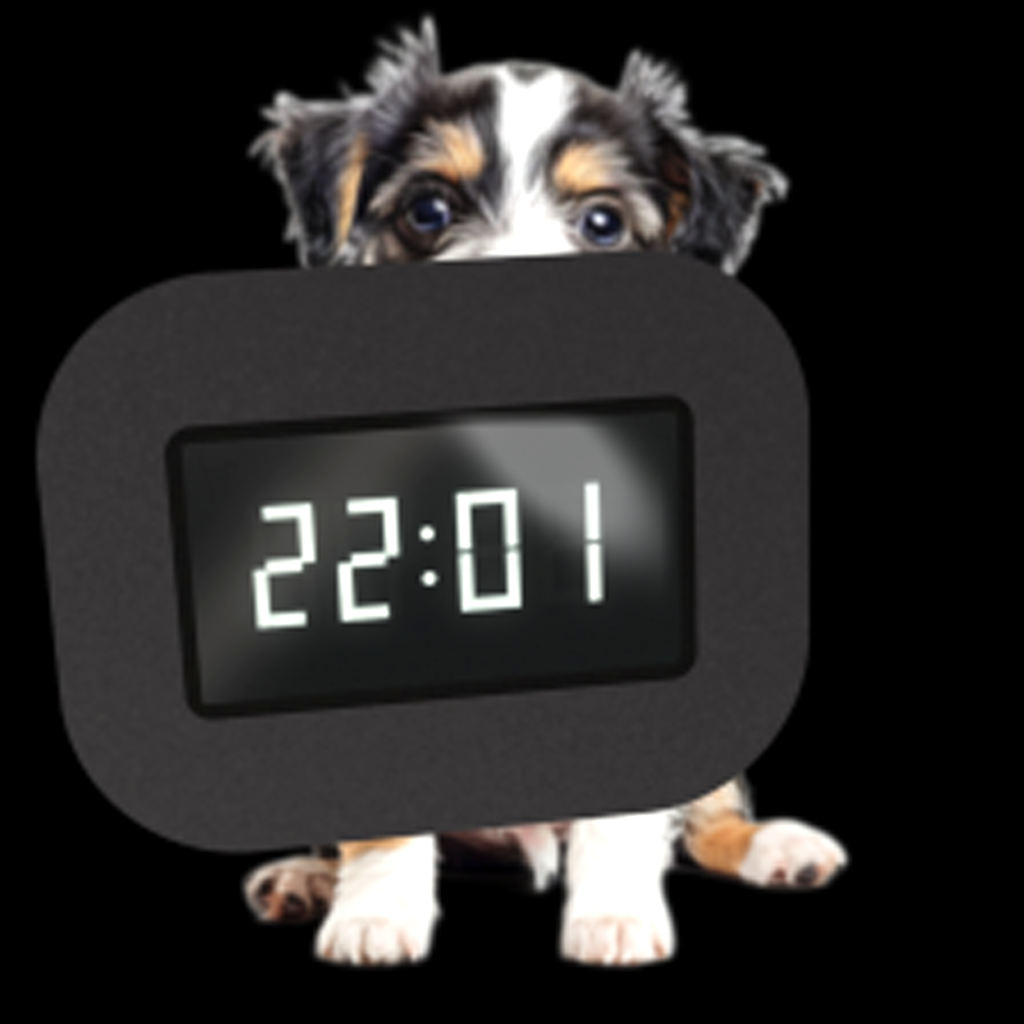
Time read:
22:01
